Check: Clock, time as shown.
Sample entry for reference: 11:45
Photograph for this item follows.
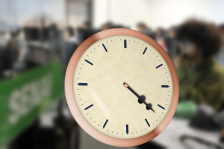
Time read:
4:22
